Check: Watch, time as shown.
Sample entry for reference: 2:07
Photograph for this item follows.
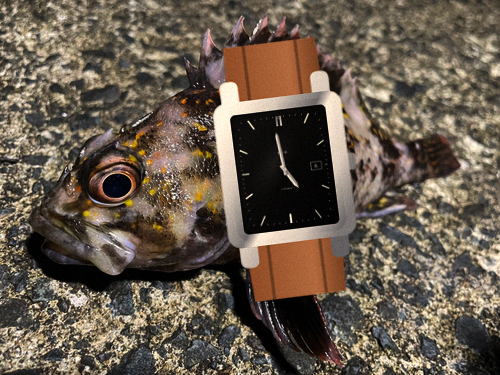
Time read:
4:59
